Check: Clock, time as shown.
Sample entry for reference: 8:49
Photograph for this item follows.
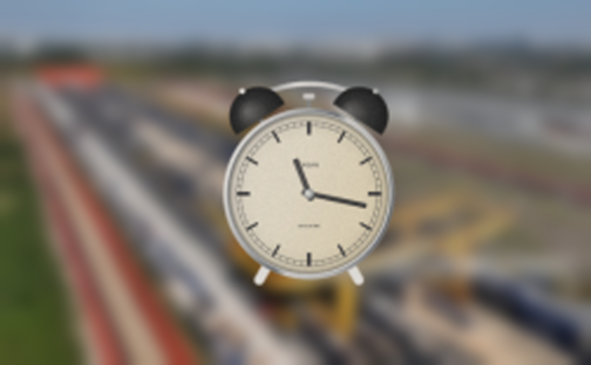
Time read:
11:17
